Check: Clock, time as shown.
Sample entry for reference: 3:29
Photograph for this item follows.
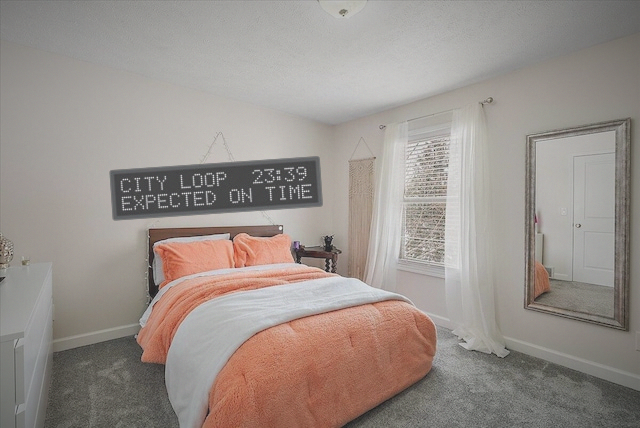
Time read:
23:39
